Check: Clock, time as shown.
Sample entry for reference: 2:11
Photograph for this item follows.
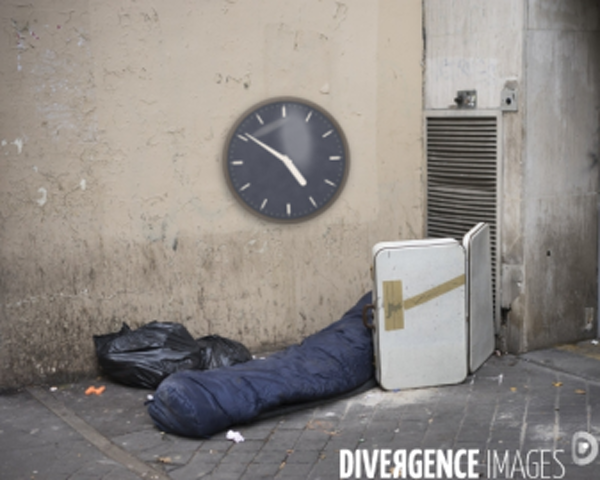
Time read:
4:51
